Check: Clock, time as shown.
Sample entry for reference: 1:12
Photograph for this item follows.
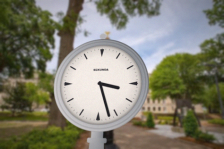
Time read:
3:27
